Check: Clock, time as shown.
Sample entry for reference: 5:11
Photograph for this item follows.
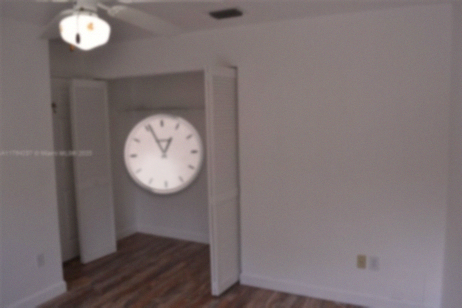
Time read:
12:56
